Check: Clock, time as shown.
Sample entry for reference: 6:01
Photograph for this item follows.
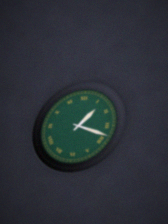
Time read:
1:18
